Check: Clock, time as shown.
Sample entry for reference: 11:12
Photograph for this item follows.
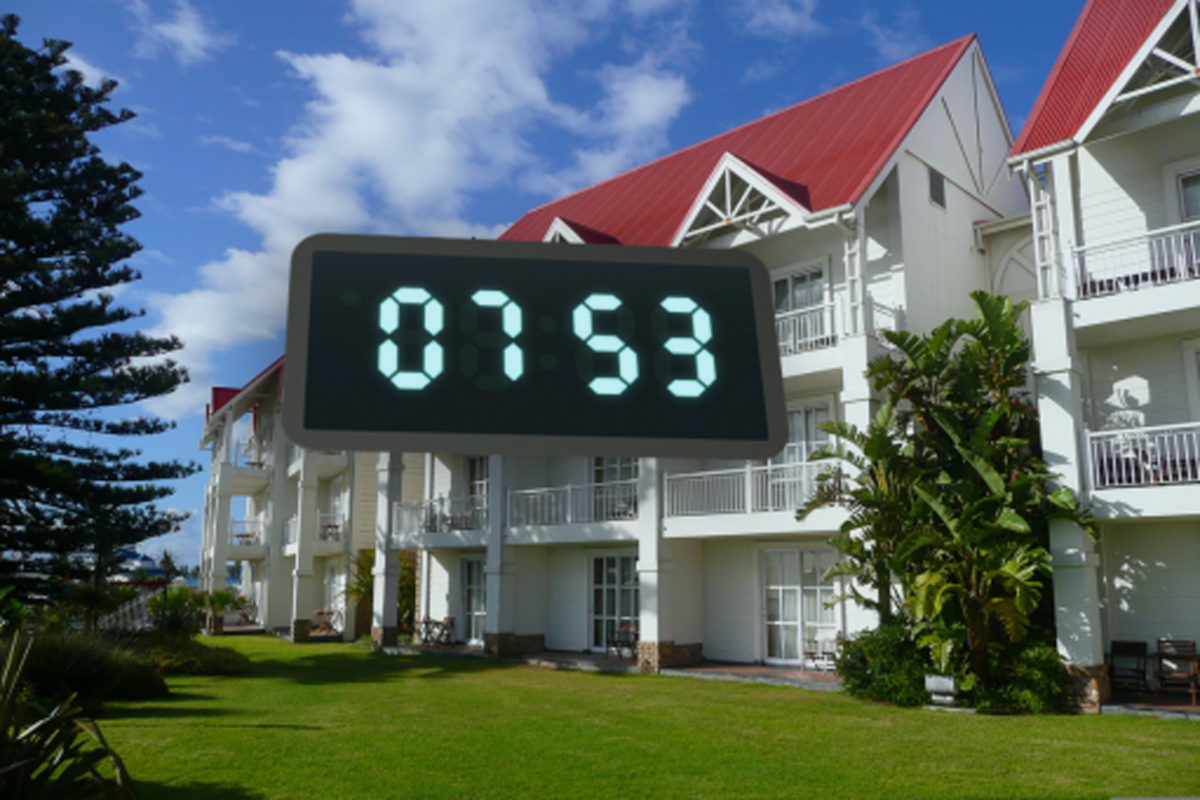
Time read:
7:53
